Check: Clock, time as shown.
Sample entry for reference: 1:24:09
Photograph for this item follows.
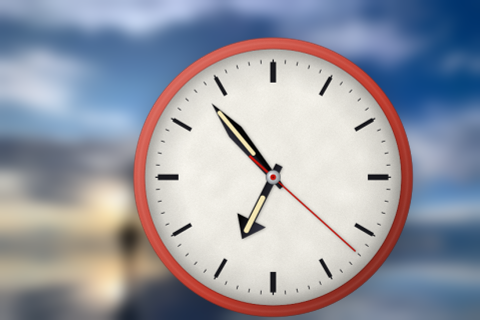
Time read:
6:53:22
